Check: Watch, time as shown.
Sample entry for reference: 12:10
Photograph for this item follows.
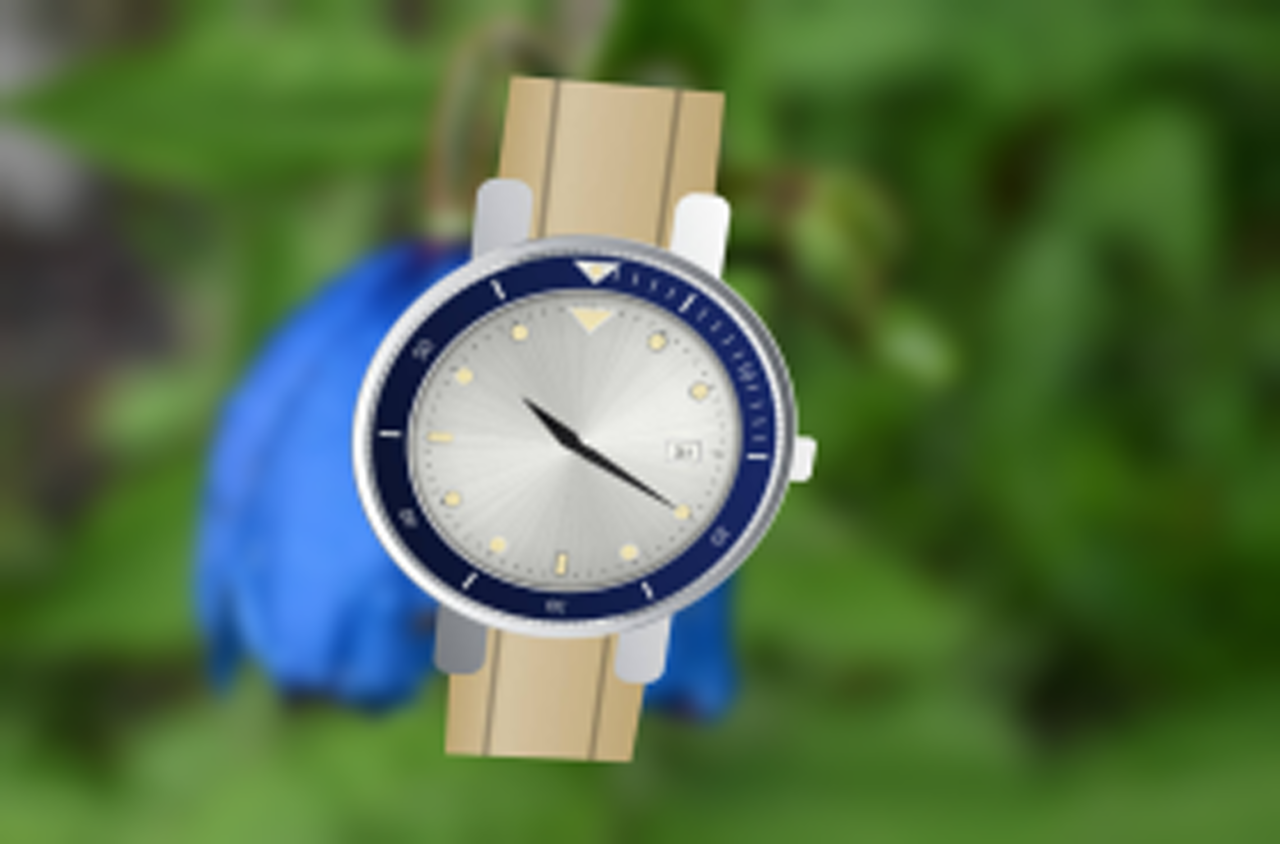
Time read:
10:20
